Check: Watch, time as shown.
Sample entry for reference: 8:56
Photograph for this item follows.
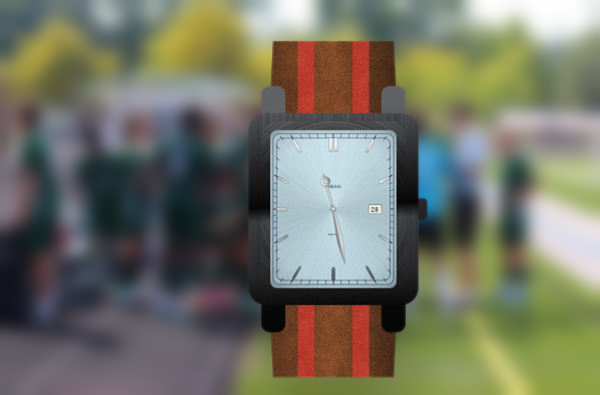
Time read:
11:28
